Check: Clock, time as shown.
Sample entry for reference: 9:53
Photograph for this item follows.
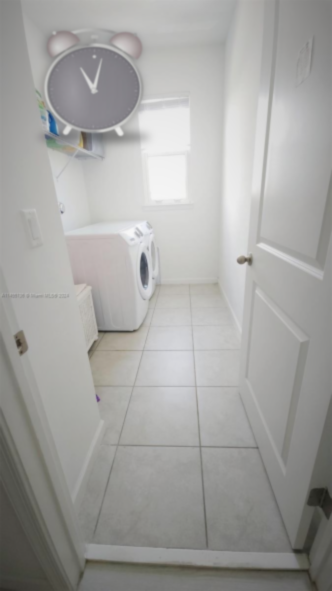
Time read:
11:02
